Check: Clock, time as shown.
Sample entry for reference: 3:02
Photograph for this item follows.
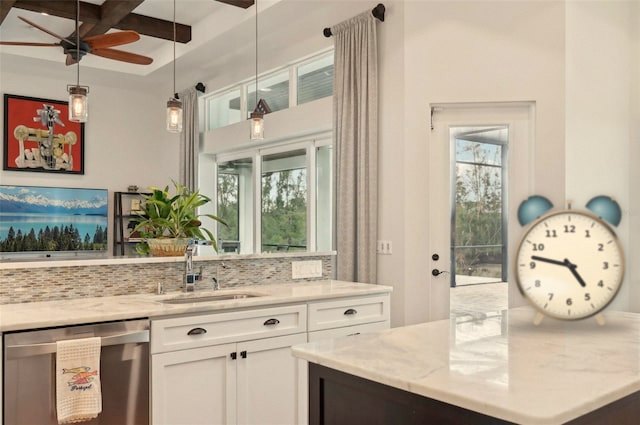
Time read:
4:47
